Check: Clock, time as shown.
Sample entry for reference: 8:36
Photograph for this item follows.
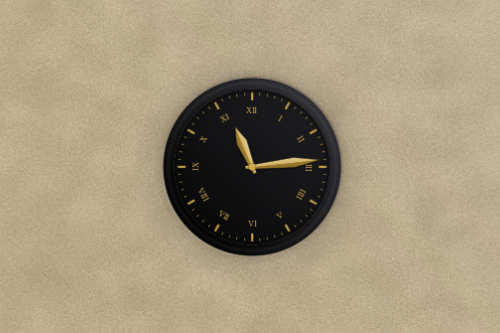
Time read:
11:14
